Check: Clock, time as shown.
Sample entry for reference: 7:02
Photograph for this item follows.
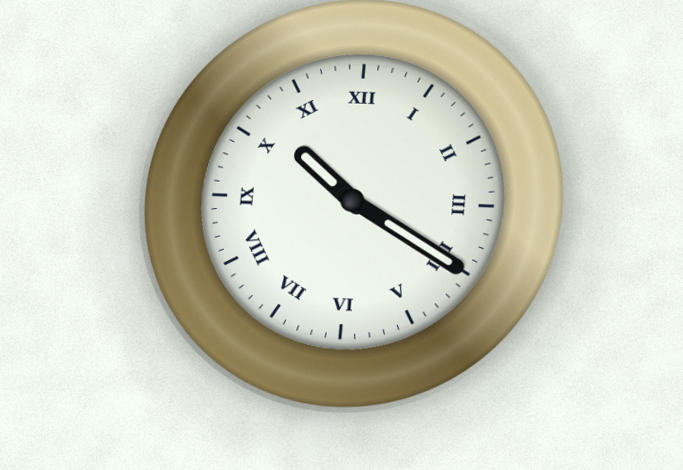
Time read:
10:20
